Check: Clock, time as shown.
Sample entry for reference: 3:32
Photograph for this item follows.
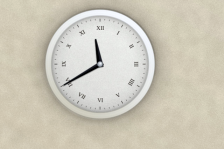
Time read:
11:40
